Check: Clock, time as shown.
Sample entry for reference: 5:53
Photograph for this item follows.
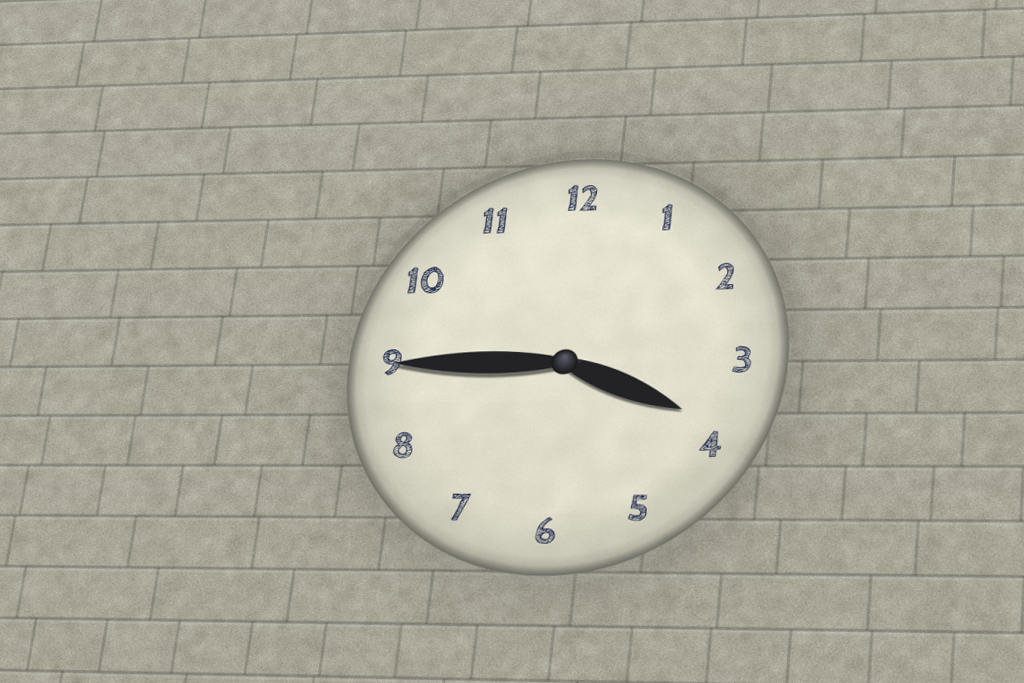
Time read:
3:45
